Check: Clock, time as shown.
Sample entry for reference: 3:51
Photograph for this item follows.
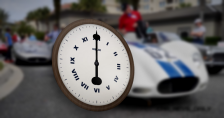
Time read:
6:00
